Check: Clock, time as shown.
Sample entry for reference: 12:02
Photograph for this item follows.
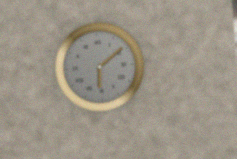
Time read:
6:09
